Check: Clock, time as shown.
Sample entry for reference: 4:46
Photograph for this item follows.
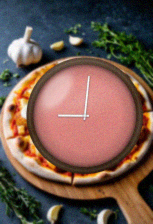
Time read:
9:01
